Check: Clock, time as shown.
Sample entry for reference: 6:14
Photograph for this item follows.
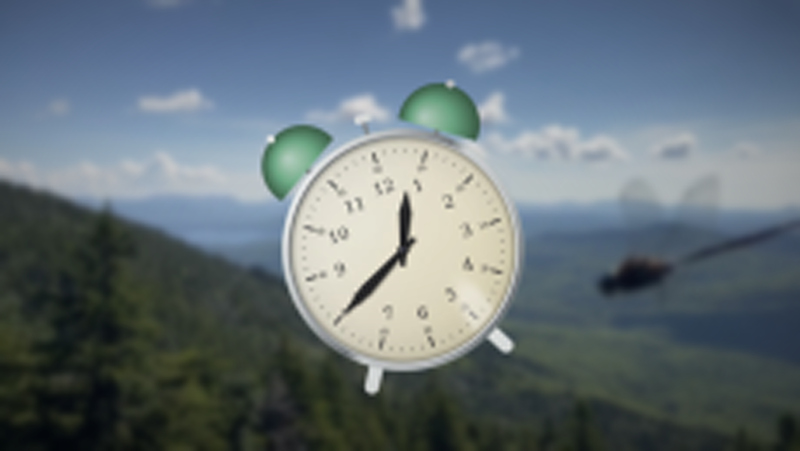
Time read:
12:40
